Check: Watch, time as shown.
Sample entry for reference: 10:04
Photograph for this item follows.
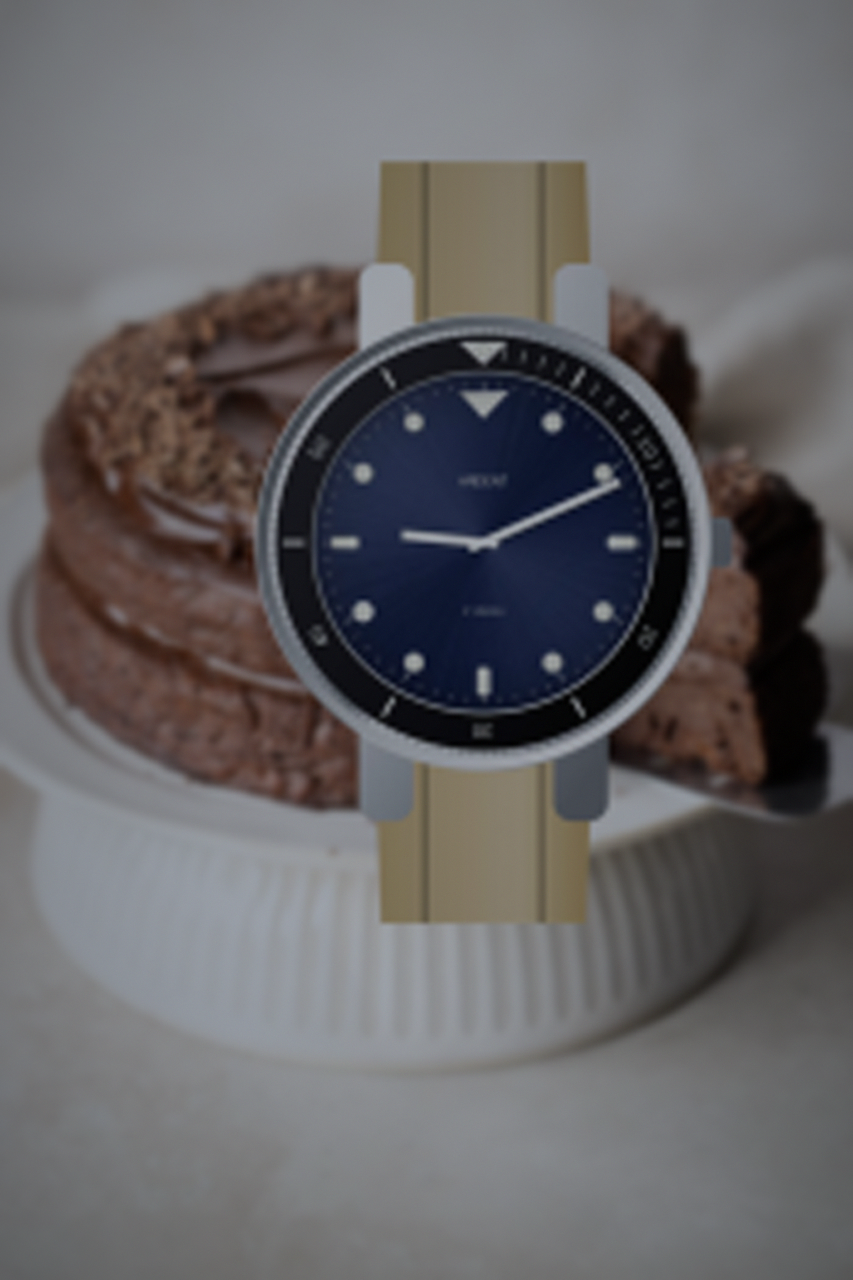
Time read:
9:11
